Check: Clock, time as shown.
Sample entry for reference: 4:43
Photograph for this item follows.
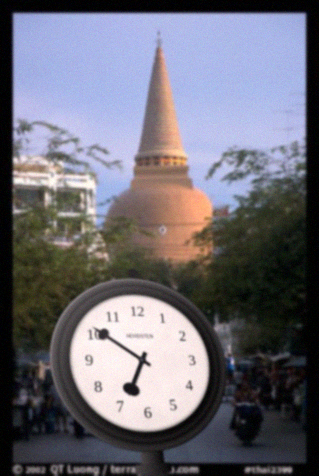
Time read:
6:51
